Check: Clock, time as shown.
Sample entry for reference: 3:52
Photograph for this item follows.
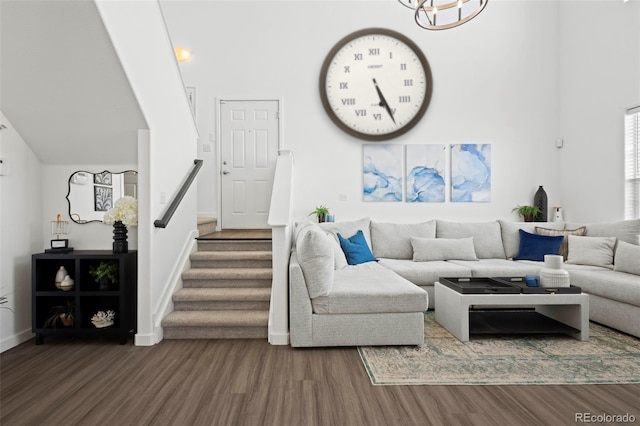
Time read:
5:26
